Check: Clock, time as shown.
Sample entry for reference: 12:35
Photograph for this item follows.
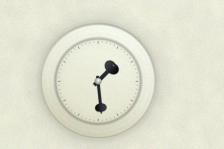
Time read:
1:29
